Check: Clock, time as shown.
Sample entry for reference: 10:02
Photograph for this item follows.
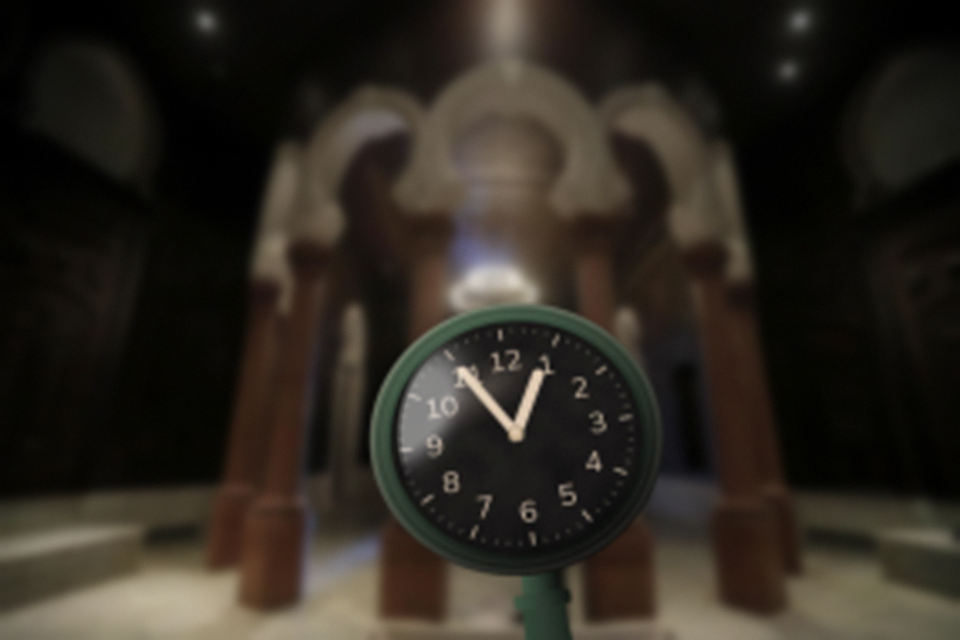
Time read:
12:55
